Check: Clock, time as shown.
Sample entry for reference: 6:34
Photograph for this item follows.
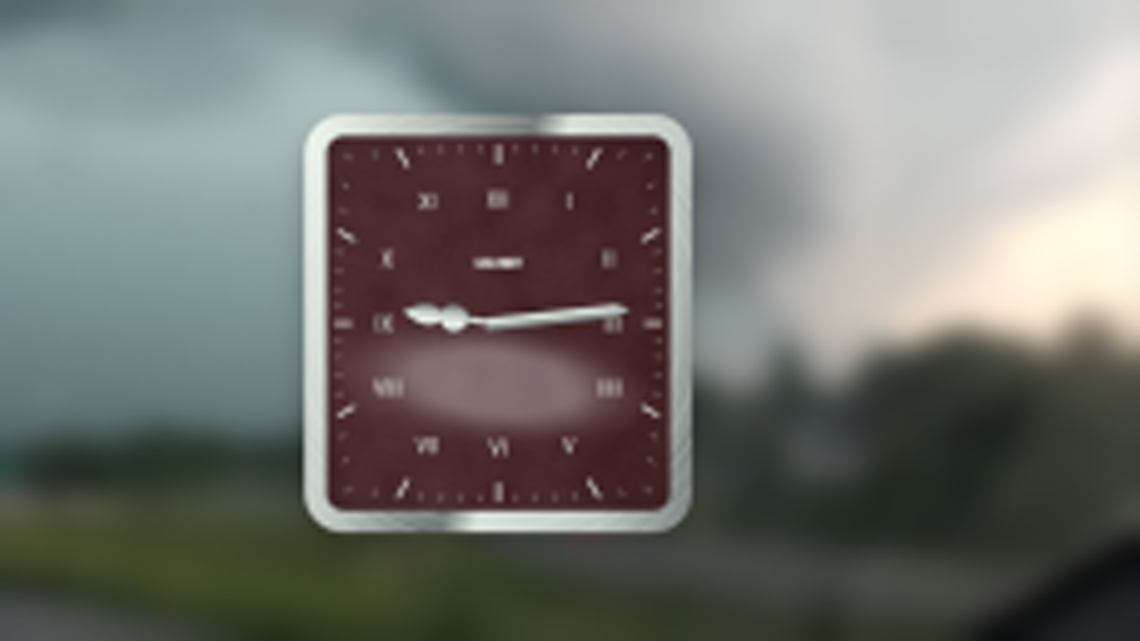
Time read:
9:14
